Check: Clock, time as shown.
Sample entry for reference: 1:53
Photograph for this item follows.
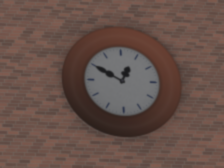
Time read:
12:50
